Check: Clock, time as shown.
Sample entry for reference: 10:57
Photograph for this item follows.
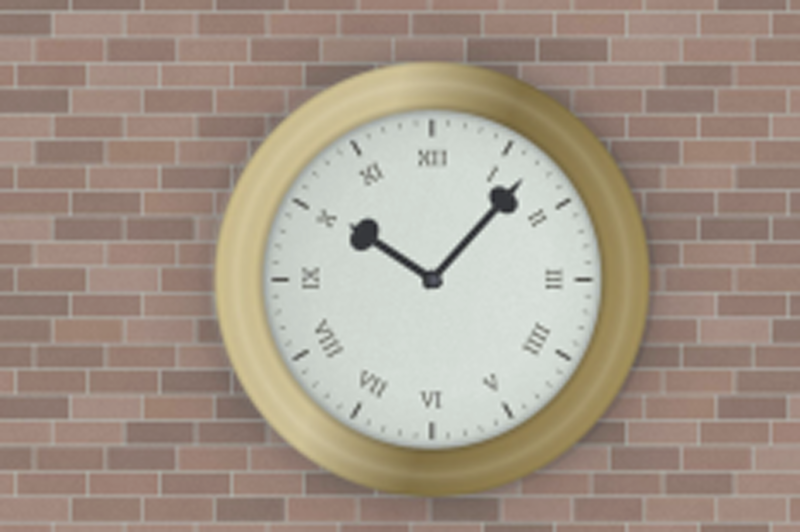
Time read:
10:07
